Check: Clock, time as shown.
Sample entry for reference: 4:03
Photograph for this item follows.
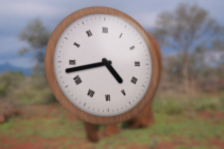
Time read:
4:43
